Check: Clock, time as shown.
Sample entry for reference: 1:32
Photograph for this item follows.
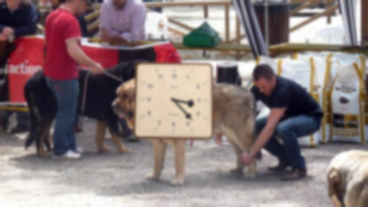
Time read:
3:23
